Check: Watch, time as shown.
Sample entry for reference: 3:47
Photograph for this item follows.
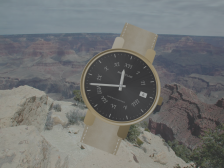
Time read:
11:42
